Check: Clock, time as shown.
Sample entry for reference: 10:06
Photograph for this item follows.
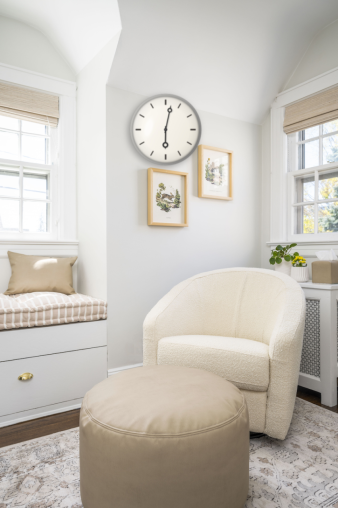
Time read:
6:02
